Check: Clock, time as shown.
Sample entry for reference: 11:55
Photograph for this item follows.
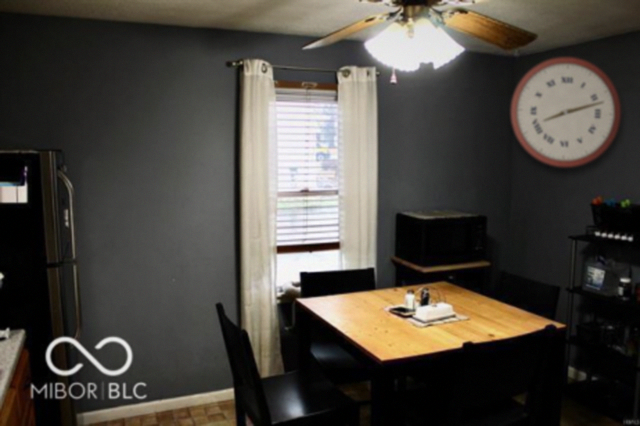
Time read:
8:12
